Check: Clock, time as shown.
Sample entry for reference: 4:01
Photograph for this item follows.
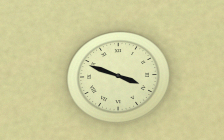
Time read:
3:49
